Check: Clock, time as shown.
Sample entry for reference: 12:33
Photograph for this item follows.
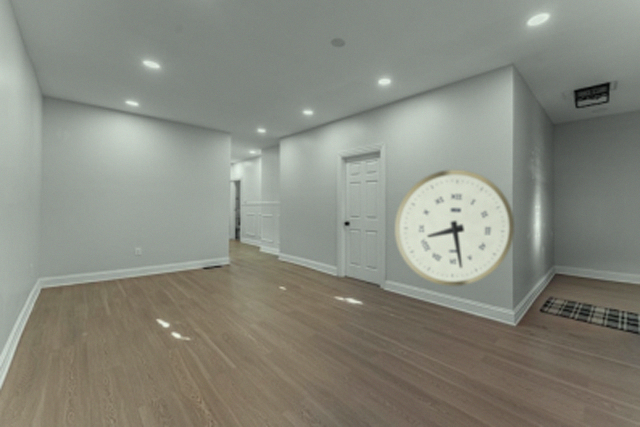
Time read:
8:28
